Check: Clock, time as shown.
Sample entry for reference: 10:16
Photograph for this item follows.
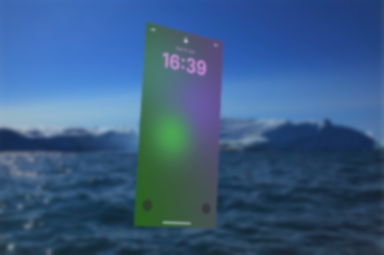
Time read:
16:39
